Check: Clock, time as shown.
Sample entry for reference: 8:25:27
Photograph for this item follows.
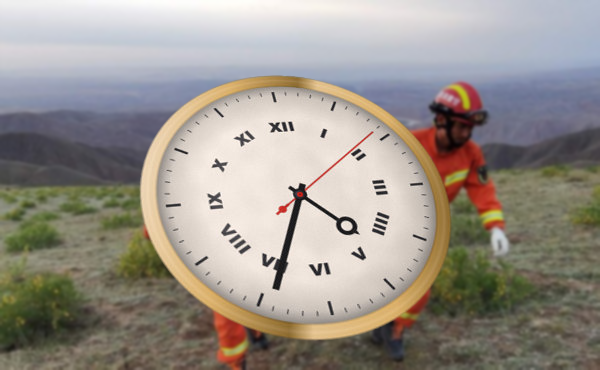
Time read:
4:34:09
